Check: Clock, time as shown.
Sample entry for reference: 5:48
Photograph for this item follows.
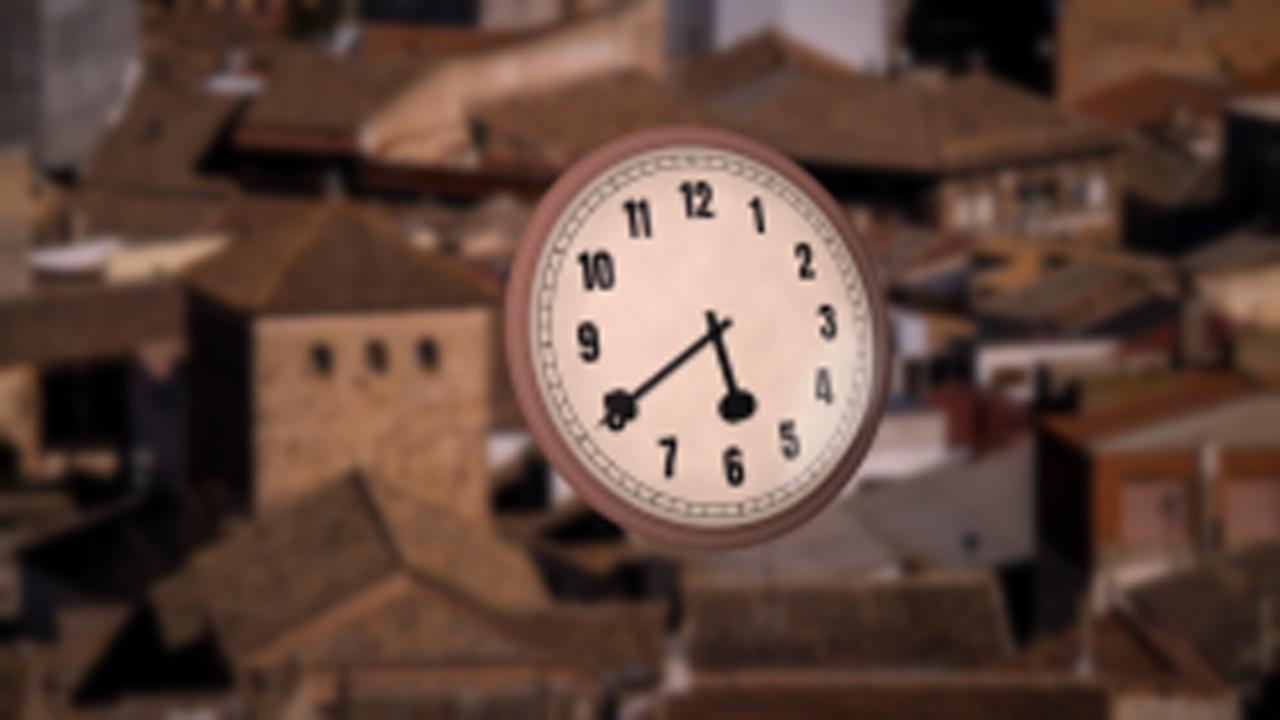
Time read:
5:40
